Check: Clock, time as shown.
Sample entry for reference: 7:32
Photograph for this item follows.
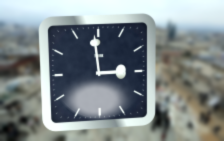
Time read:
2:59
